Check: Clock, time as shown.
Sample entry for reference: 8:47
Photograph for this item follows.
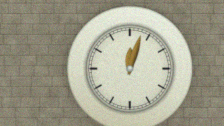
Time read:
12:03
